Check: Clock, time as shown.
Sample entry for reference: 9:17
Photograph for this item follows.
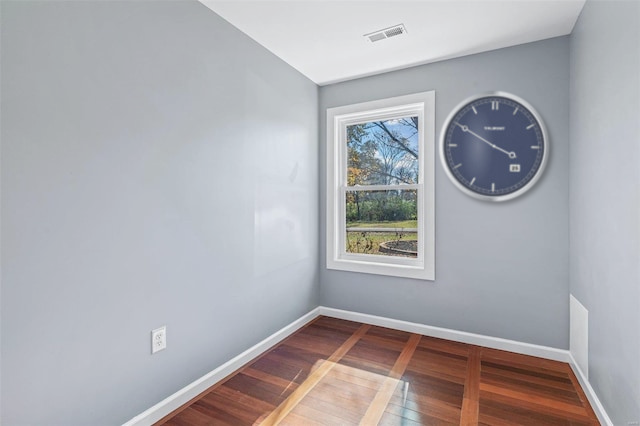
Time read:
3:50
